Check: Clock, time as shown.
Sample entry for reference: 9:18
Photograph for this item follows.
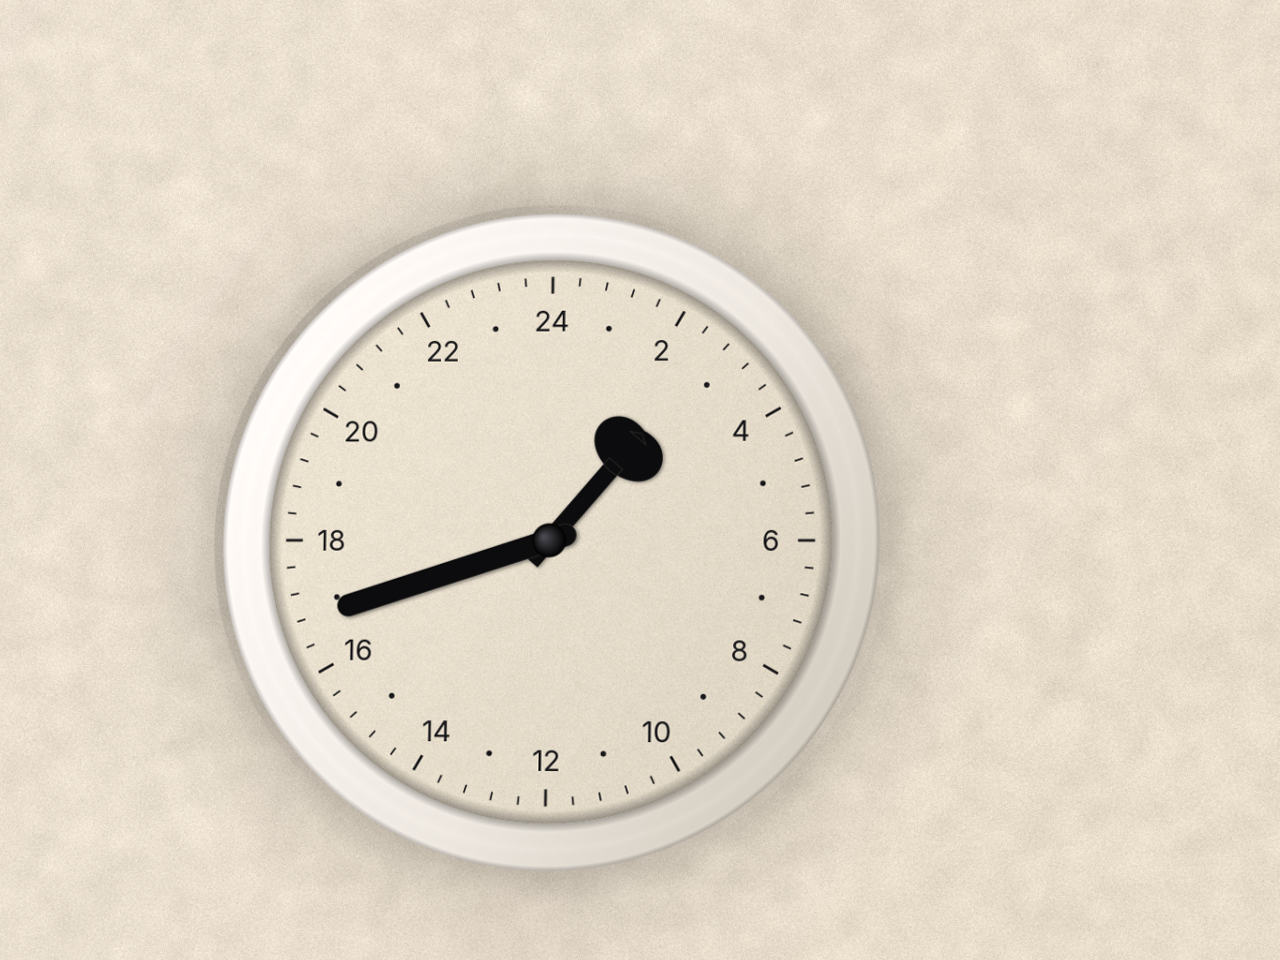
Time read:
2:42
